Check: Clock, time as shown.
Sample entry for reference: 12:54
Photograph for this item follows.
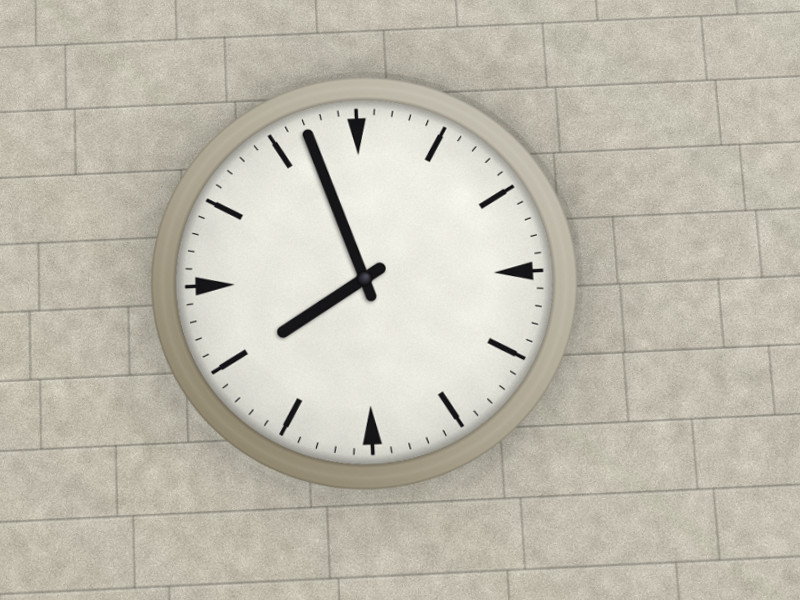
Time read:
7:57
